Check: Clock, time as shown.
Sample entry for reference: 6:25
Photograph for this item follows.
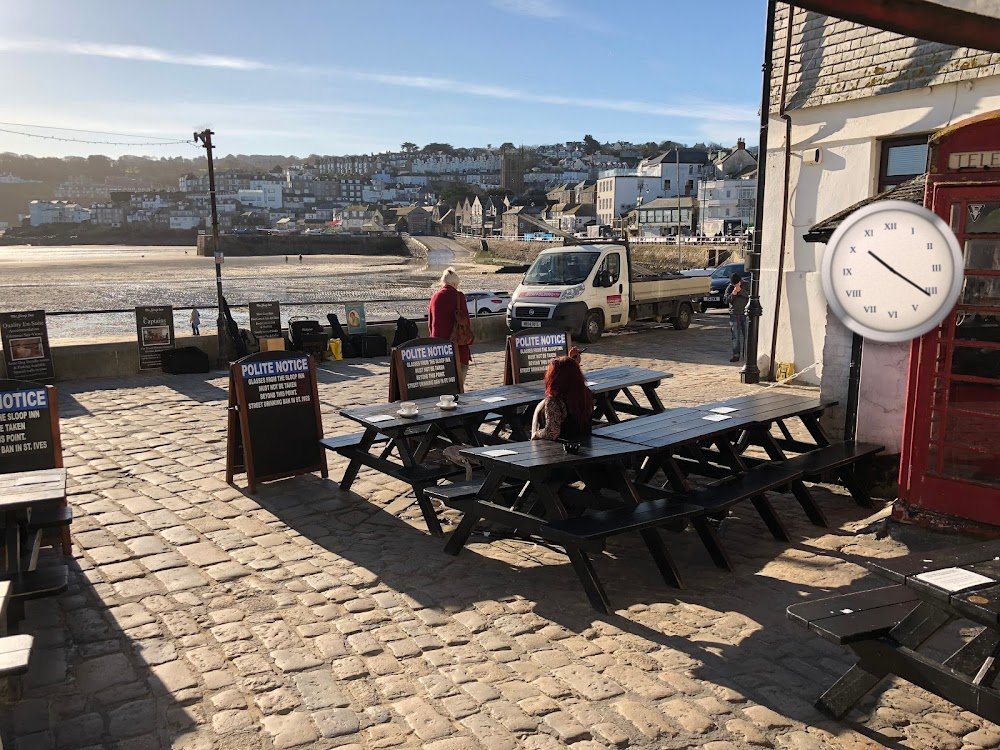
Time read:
10:21
